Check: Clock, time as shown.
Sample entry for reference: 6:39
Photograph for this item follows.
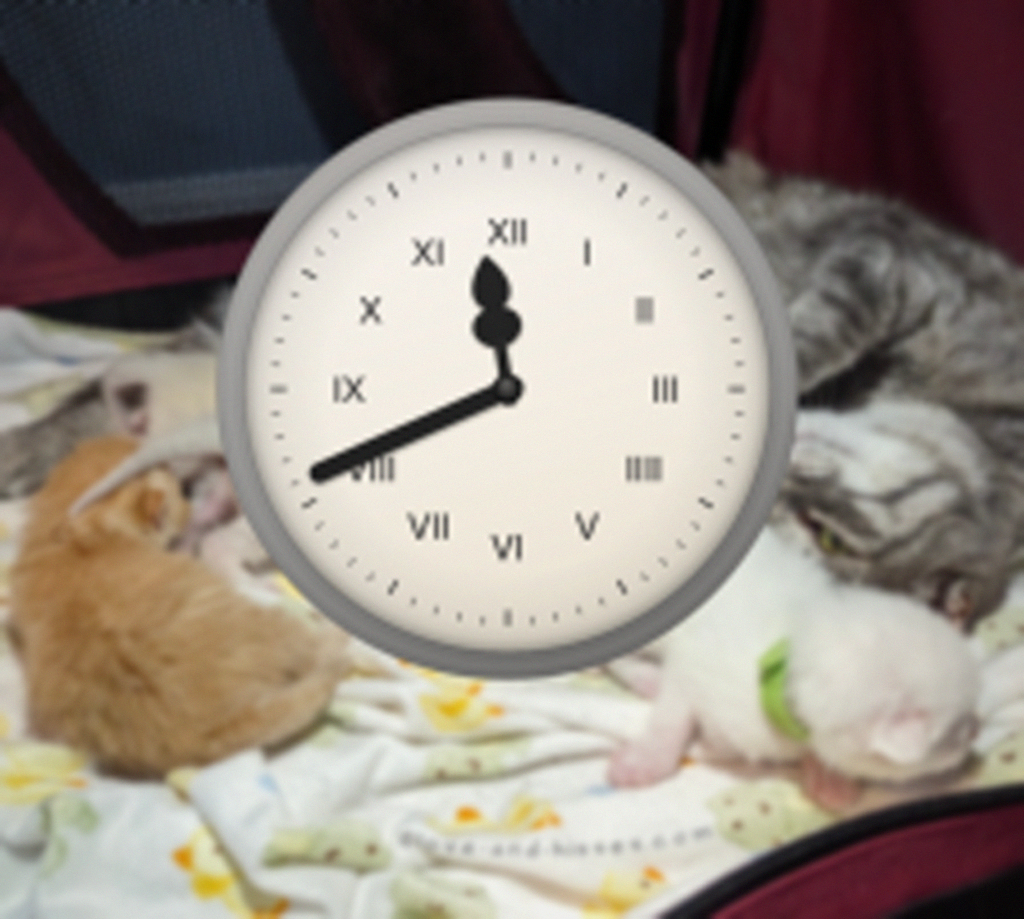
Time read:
11:41
